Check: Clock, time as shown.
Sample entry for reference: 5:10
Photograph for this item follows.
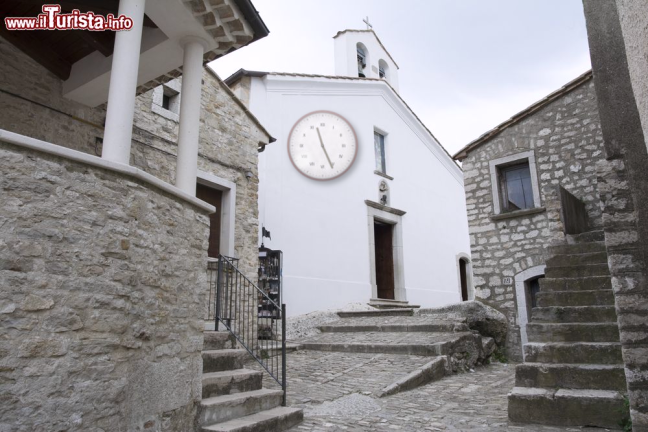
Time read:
11:26
